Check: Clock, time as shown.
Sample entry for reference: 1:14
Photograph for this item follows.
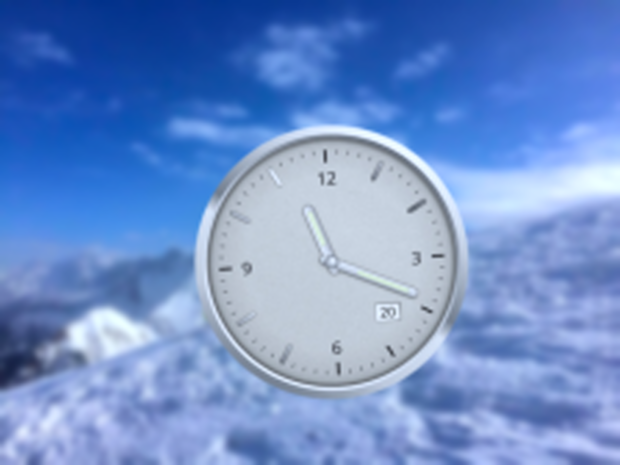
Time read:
11:19
